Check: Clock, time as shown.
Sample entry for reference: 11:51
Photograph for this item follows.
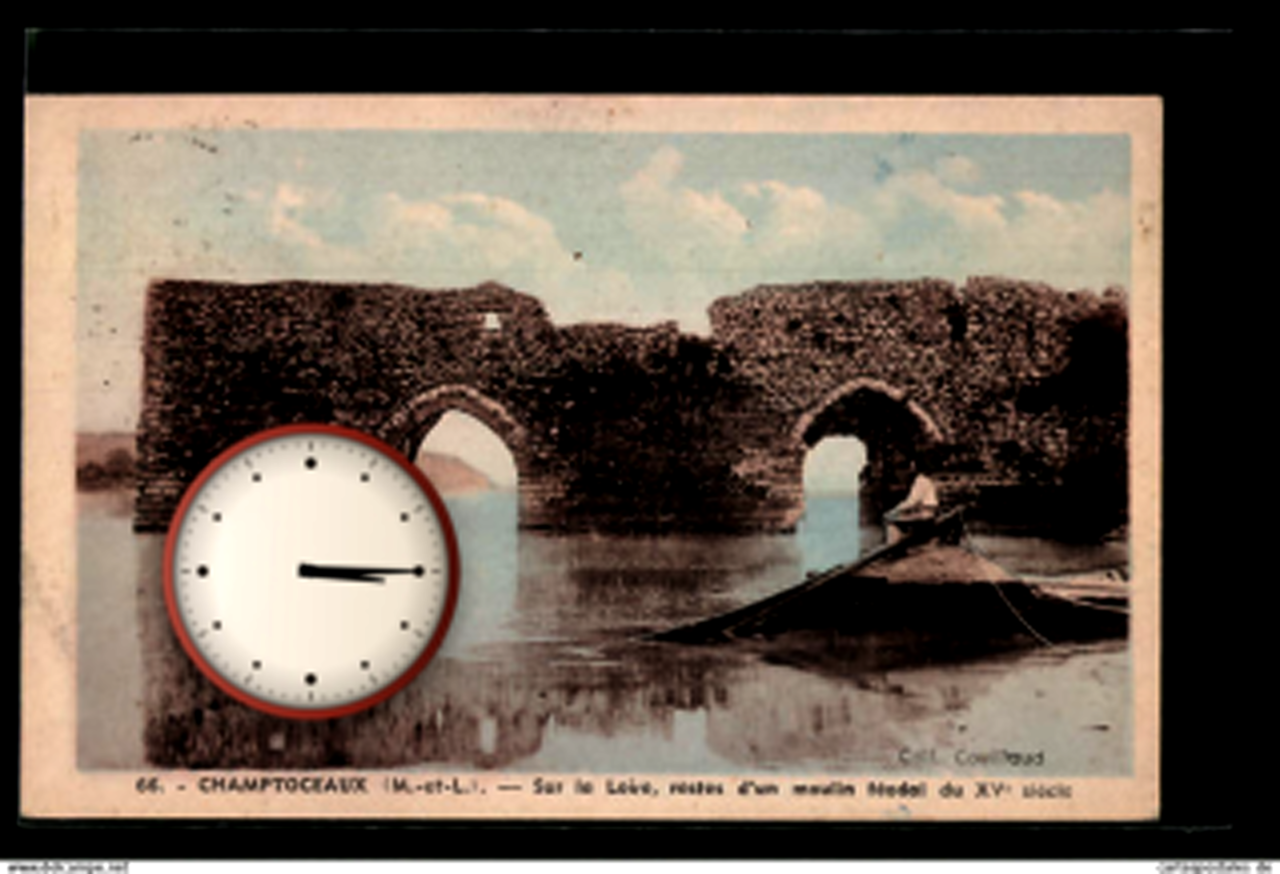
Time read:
3:15
